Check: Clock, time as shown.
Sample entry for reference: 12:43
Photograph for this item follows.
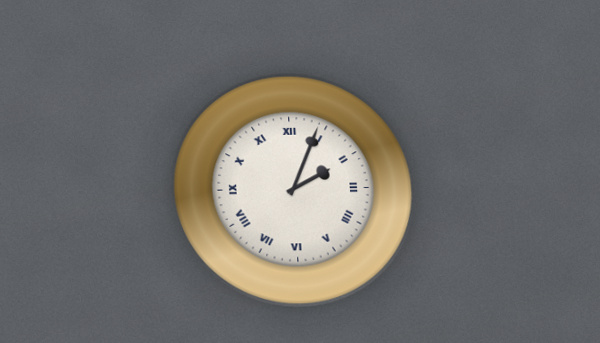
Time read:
2:04
